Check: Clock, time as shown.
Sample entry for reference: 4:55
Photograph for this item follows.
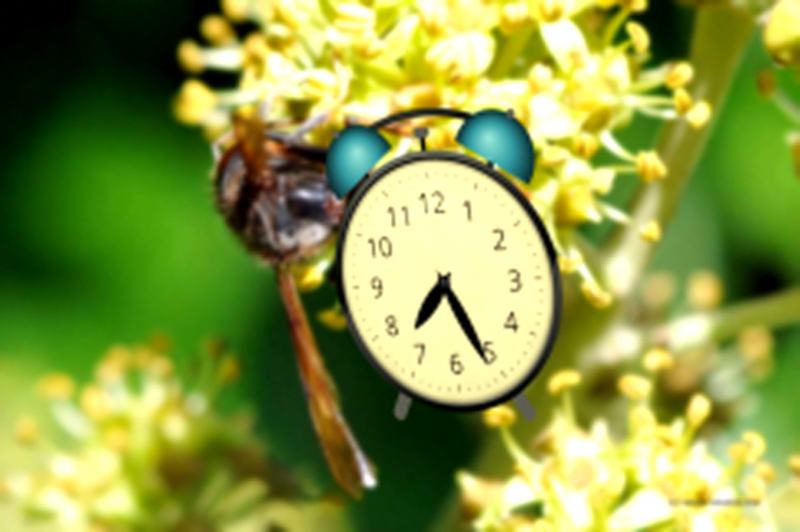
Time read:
7:26
